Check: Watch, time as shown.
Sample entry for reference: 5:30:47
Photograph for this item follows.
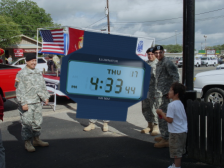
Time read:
4:33:44
